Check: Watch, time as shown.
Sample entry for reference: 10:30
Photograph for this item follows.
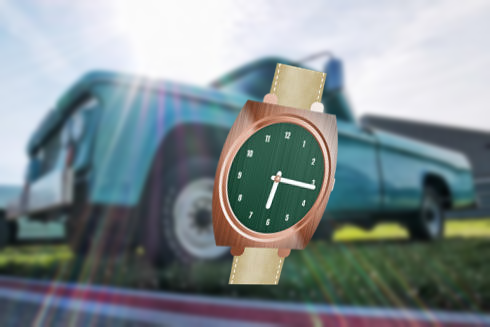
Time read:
6:16
